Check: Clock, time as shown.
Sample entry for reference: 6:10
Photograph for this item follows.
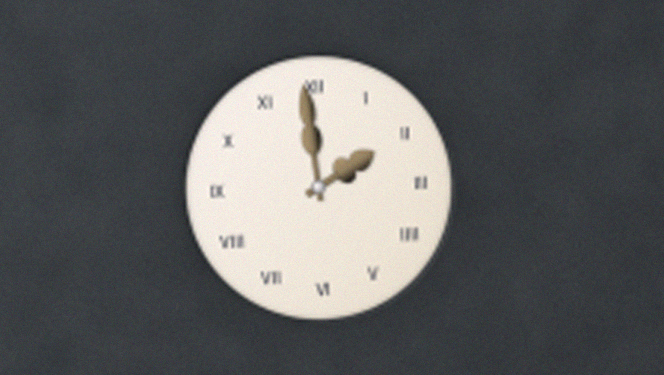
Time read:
1:59
